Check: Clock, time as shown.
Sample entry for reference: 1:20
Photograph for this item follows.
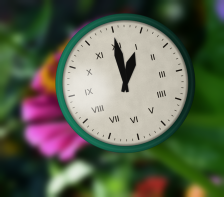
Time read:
1:00
